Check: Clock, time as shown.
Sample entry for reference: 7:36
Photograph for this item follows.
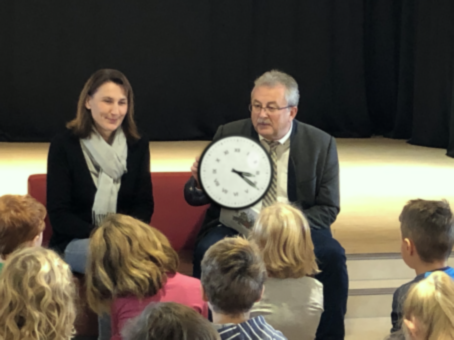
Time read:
3:21
